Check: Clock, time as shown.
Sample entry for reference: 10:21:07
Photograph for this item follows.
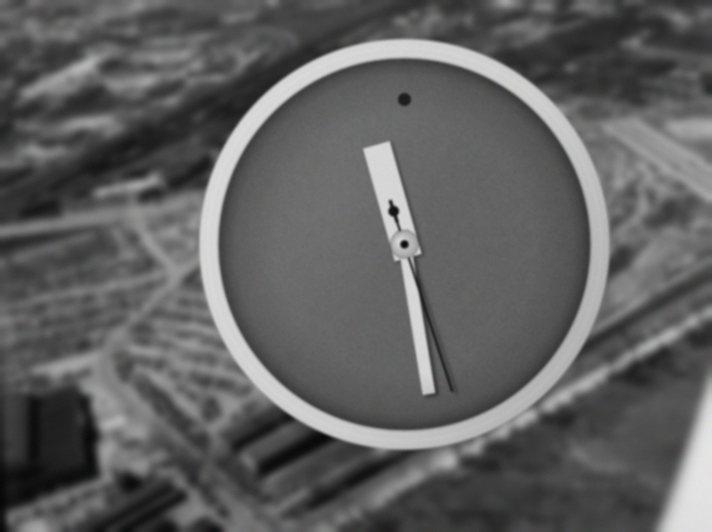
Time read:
11:28:27
